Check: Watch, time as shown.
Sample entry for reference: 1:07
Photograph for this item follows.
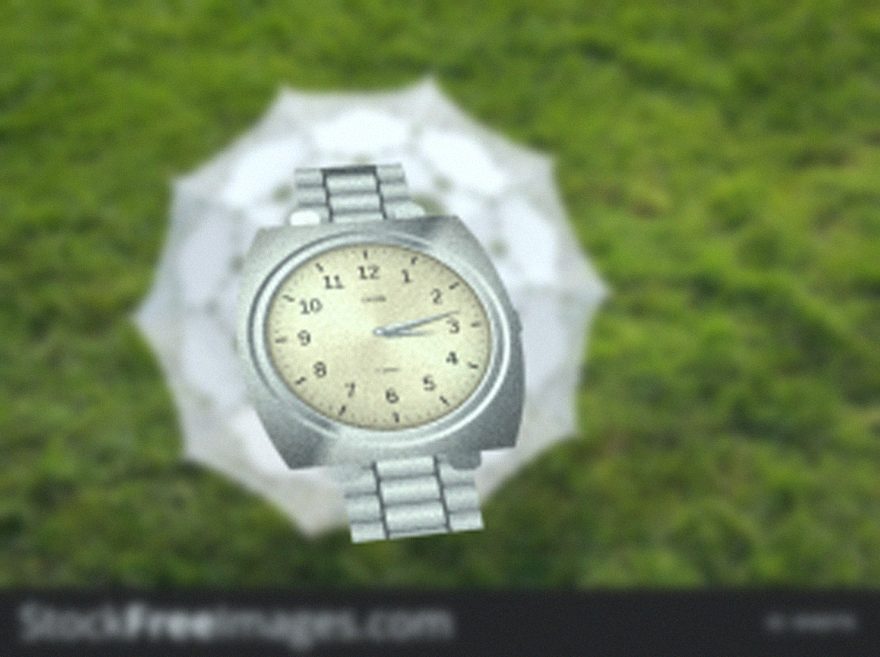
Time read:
3:13
